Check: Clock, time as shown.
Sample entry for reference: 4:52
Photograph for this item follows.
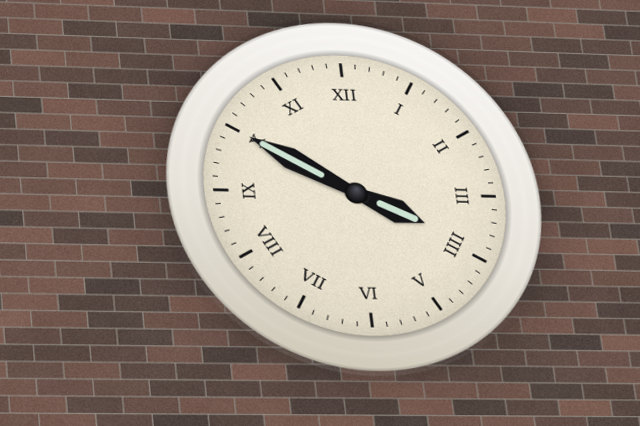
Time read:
3:50
